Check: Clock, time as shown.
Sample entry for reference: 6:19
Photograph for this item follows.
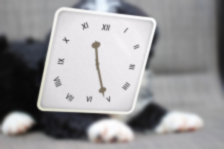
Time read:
11:26
